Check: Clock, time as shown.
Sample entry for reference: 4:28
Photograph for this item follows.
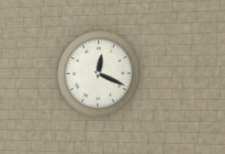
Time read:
12:19
